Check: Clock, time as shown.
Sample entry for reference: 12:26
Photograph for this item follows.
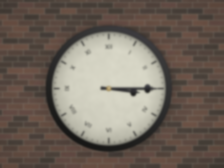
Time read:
3:15
